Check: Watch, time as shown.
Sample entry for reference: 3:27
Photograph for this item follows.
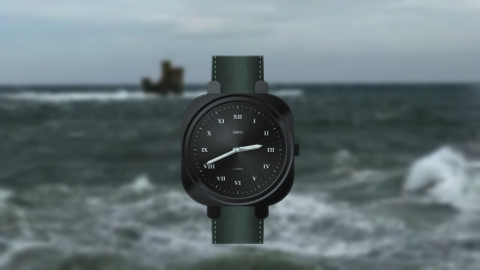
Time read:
2:41
